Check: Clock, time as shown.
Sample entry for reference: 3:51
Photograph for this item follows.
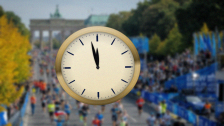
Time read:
11:58
